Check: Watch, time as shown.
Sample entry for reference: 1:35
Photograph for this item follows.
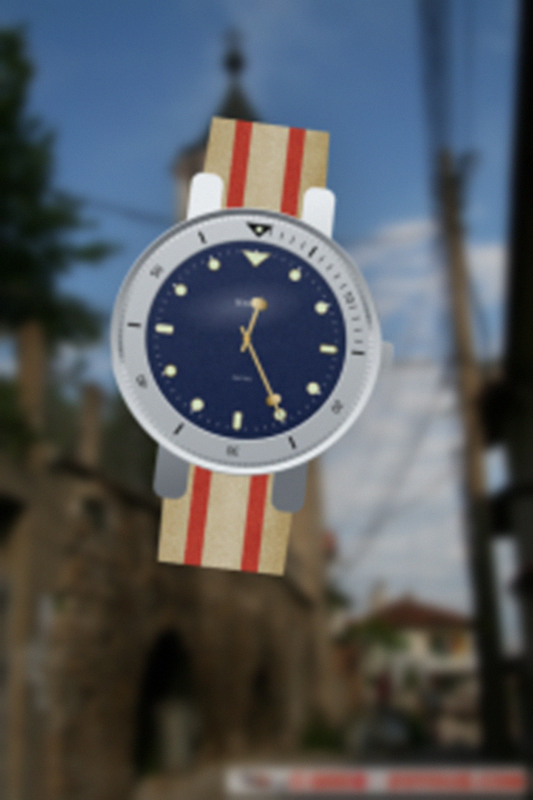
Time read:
12:25
